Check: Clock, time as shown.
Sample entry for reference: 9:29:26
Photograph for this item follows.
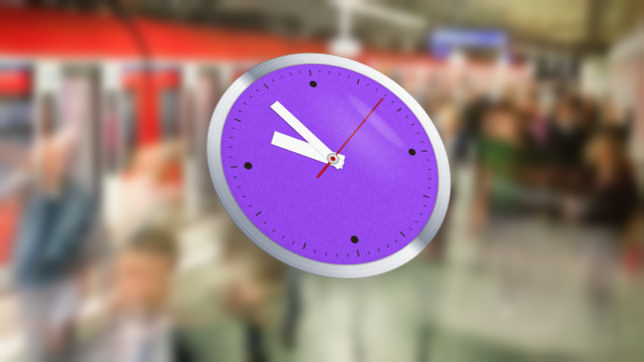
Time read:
9:54:08
